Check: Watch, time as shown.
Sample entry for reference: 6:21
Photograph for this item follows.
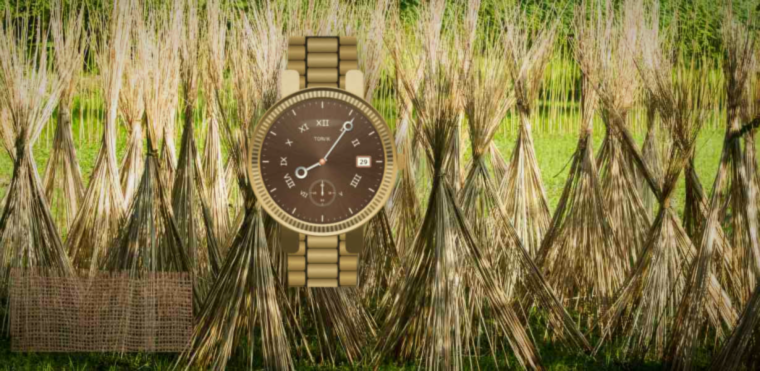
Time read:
8:06
